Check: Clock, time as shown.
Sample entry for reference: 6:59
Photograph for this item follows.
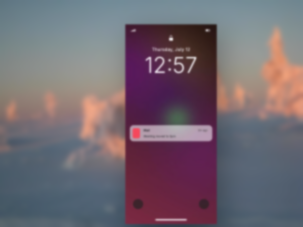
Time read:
12:57
